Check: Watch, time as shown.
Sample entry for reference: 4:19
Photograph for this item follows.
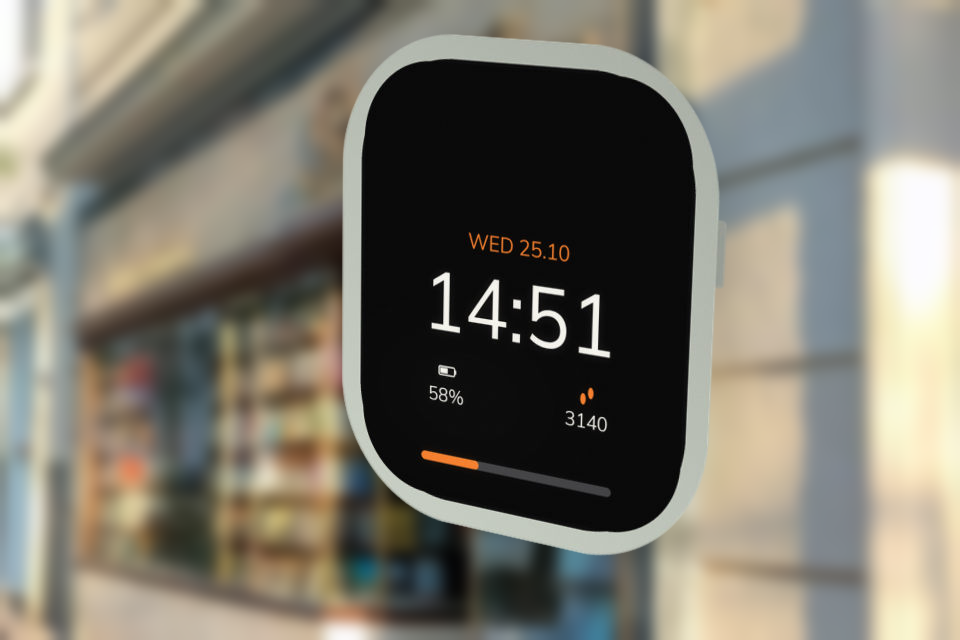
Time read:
14:51
